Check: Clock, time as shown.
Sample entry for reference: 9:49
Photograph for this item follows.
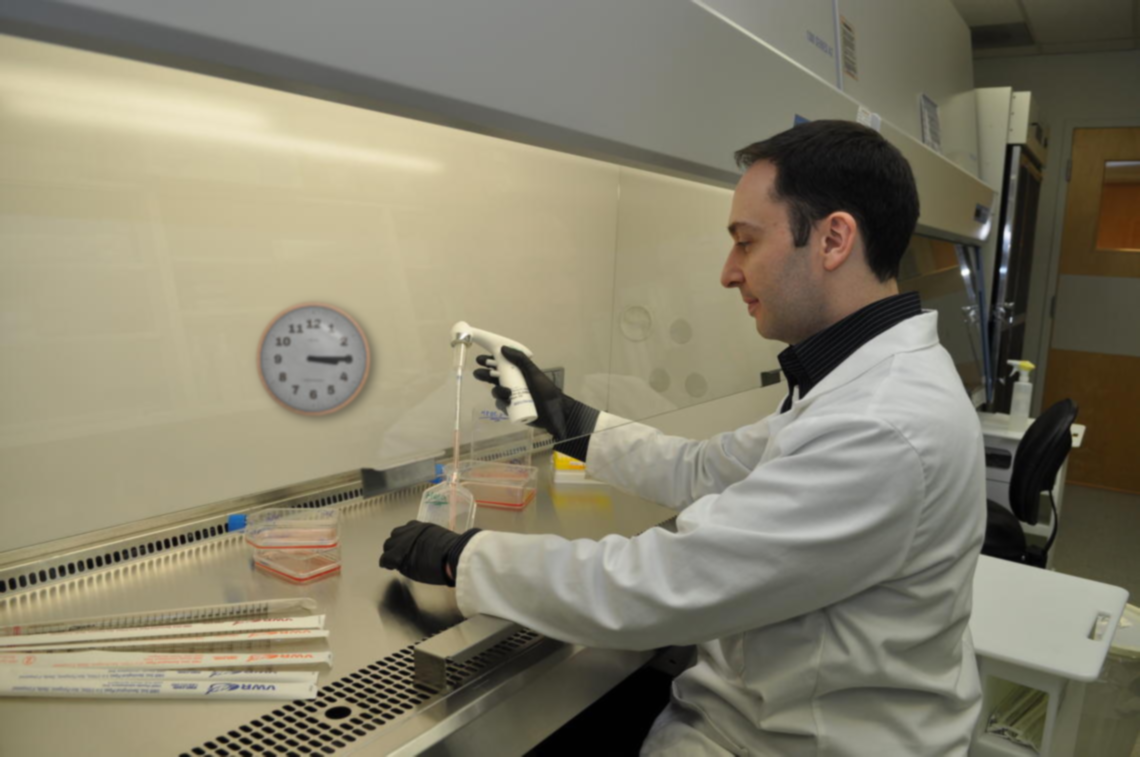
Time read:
3:15
